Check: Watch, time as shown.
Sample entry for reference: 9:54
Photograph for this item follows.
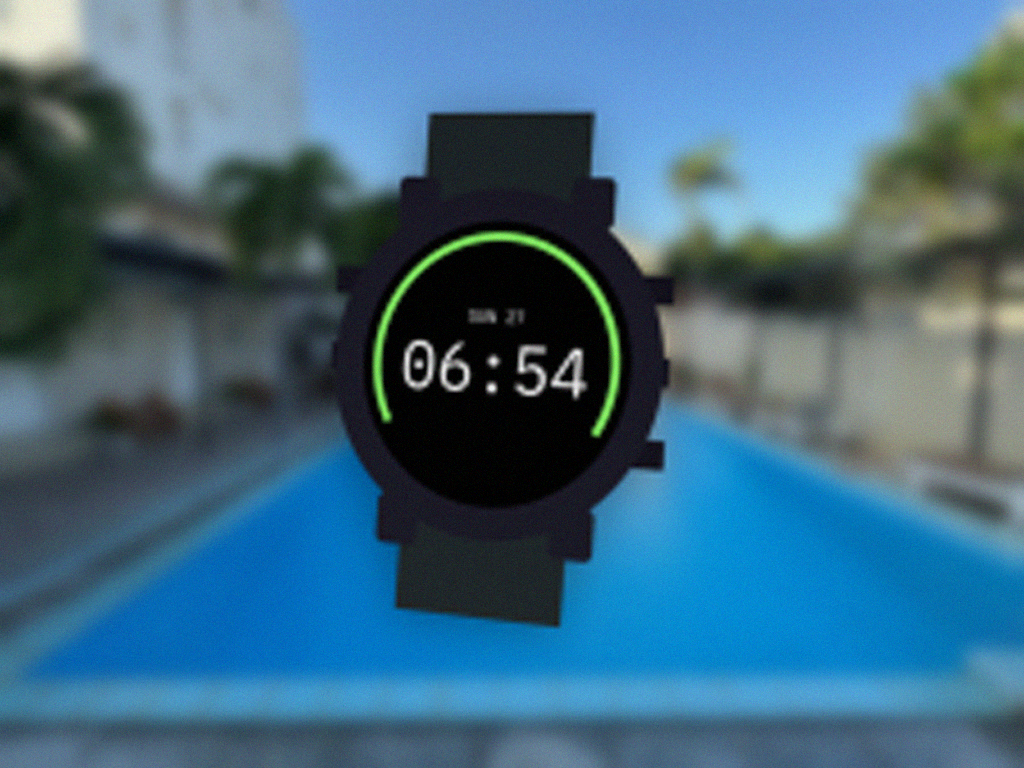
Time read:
6:54
